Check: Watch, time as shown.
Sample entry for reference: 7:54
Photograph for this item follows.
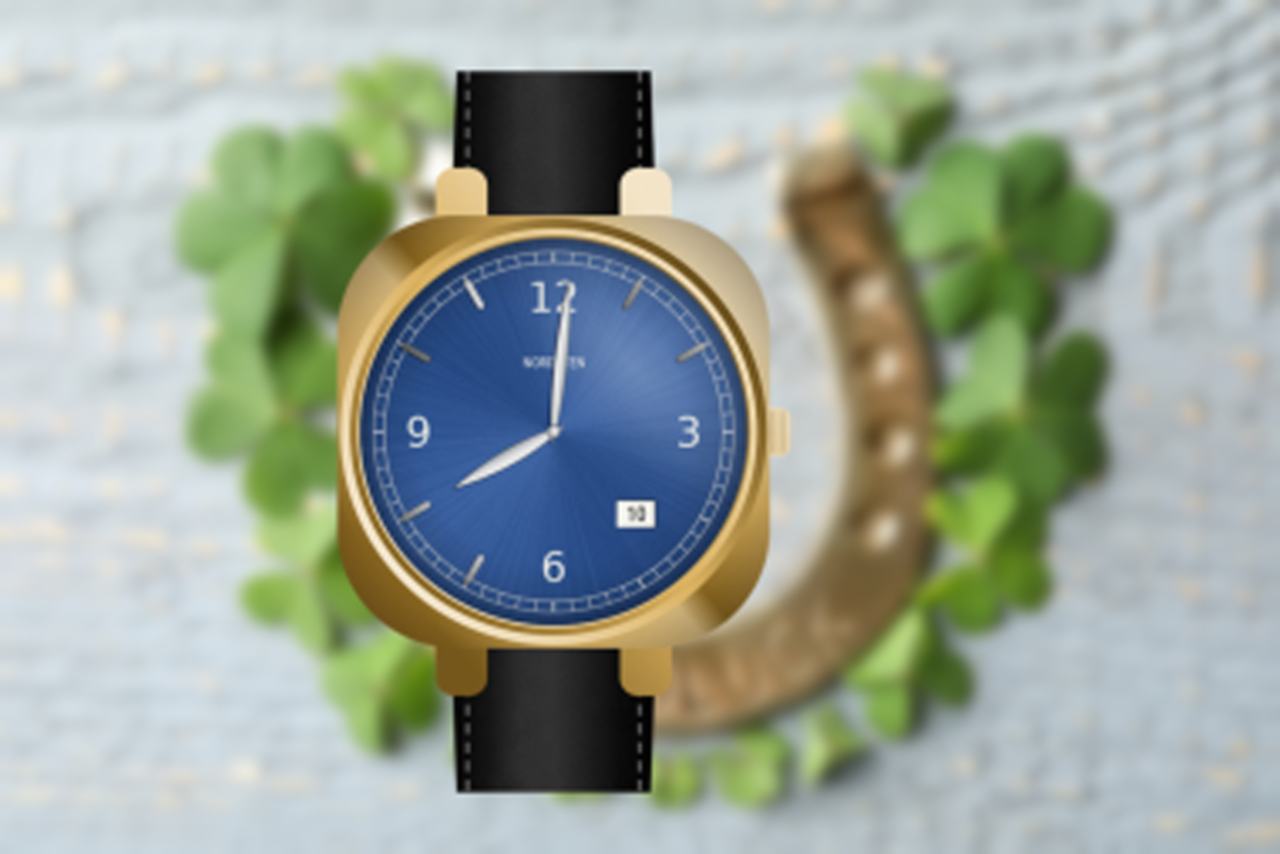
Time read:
8:01
